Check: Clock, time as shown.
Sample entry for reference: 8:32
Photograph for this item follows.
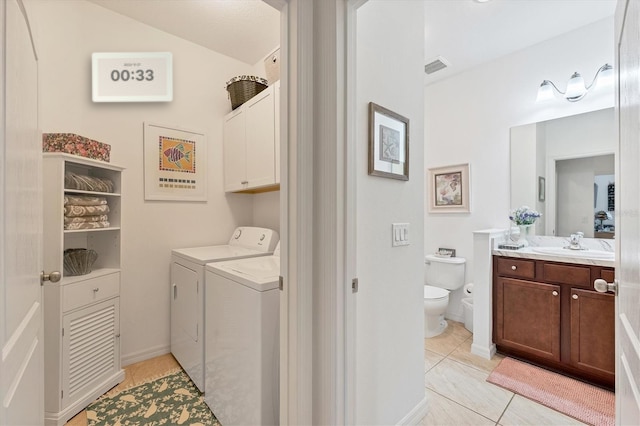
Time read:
0:33
